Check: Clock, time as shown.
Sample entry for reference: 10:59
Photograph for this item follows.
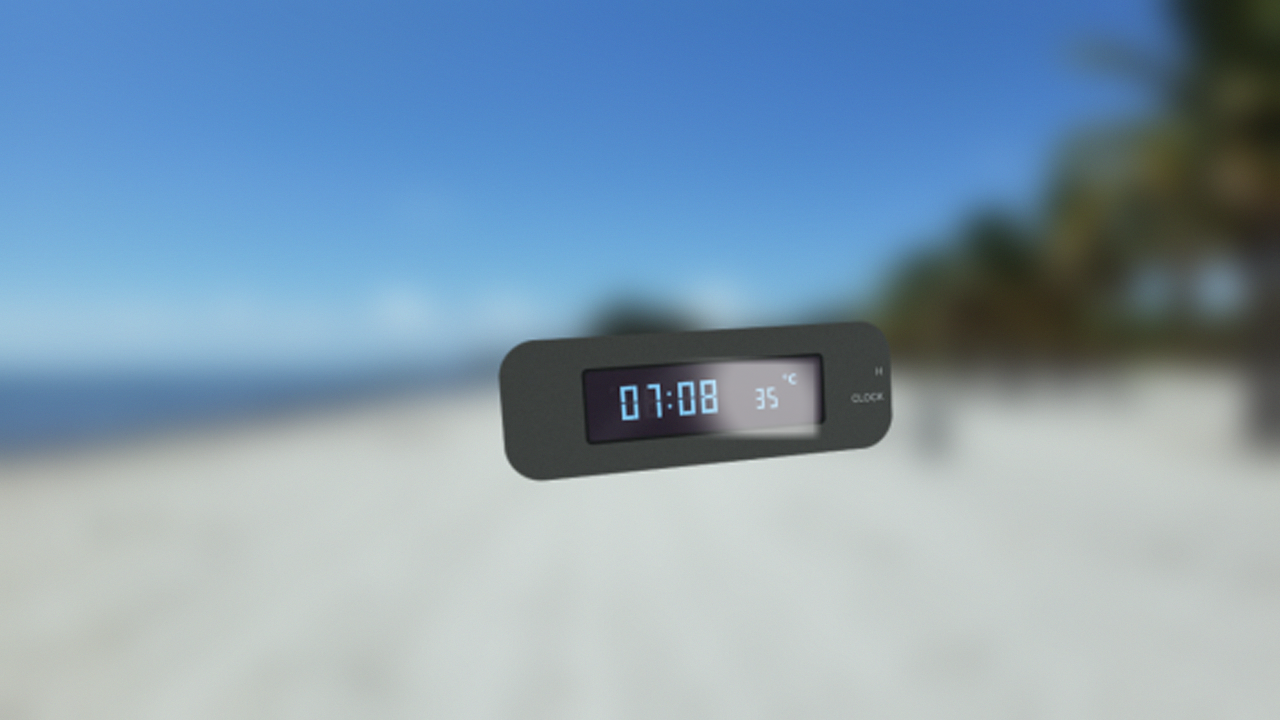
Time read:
7:08
